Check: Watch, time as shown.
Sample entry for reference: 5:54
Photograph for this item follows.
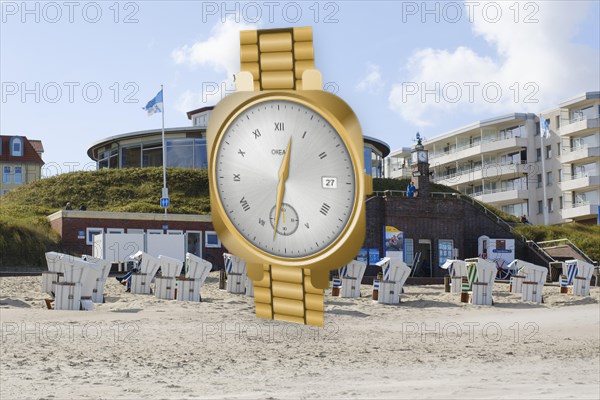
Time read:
12:32
